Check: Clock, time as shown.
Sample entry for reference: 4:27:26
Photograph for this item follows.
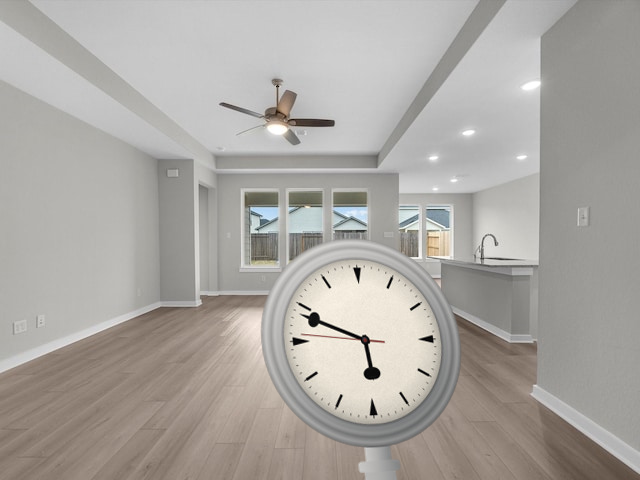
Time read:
5:48:46
